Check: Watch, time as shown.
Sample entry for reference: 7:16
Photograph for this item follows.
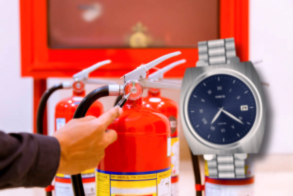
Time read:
7:21
